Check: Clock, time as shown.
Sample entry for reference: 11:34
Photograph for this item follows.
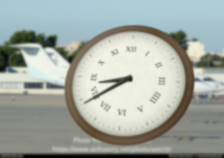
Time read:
8:39
